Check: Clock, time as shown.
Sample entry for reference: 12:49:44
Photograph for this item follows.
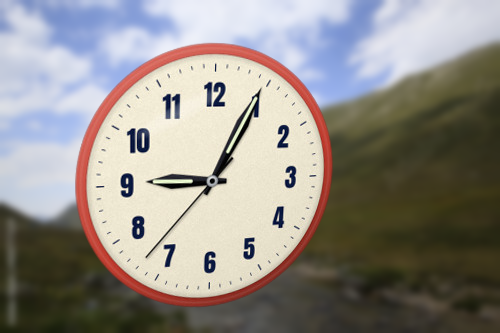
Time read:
9:04:37
